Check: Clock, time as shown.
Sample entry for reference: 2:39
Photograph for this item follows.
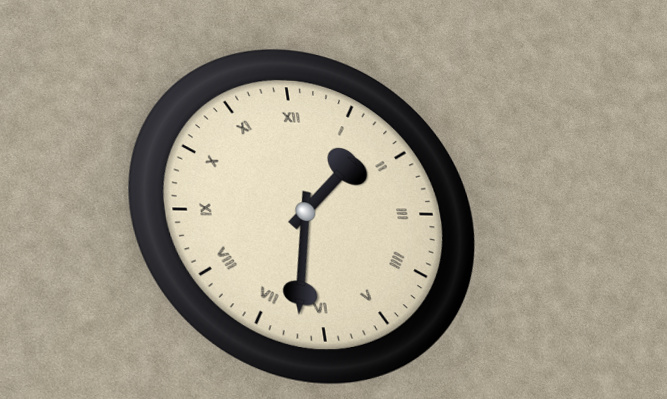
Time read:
1:32
